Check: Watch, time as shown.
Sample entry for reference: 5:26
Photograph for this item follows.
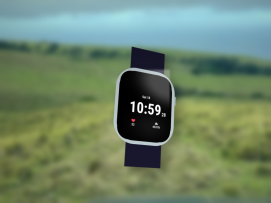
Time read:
10:59
